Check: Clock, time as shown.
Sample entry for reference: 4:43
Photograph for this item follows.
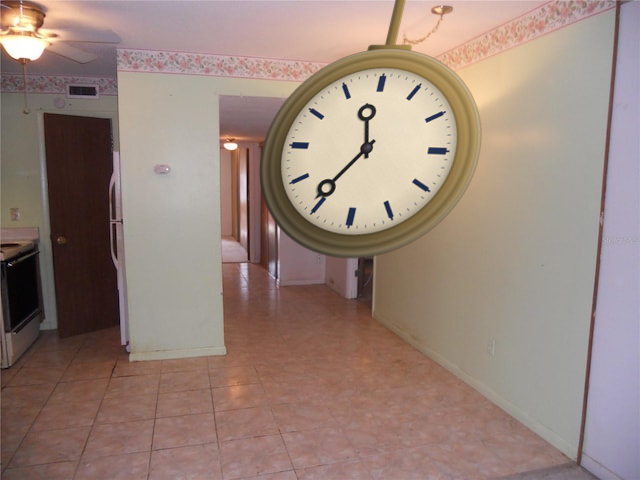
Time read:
11:36
